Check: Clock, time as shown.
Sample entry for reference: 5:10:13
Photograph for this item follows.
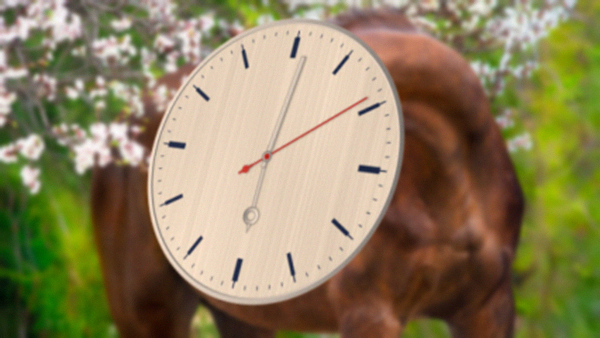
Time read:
6:01:09
